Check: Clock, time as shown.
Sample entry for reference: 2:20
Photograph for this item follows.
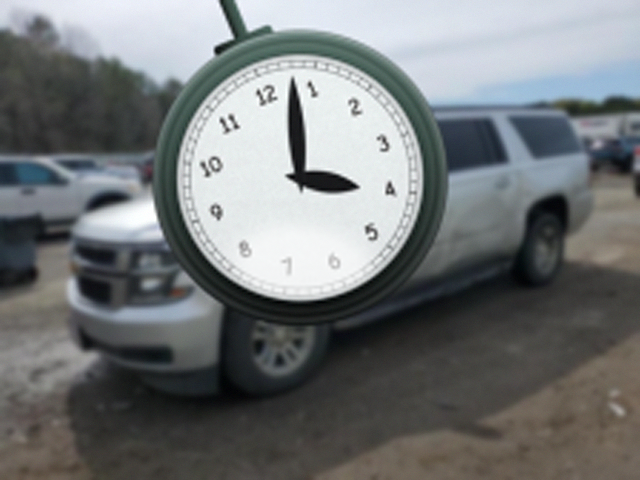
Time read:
4:03
